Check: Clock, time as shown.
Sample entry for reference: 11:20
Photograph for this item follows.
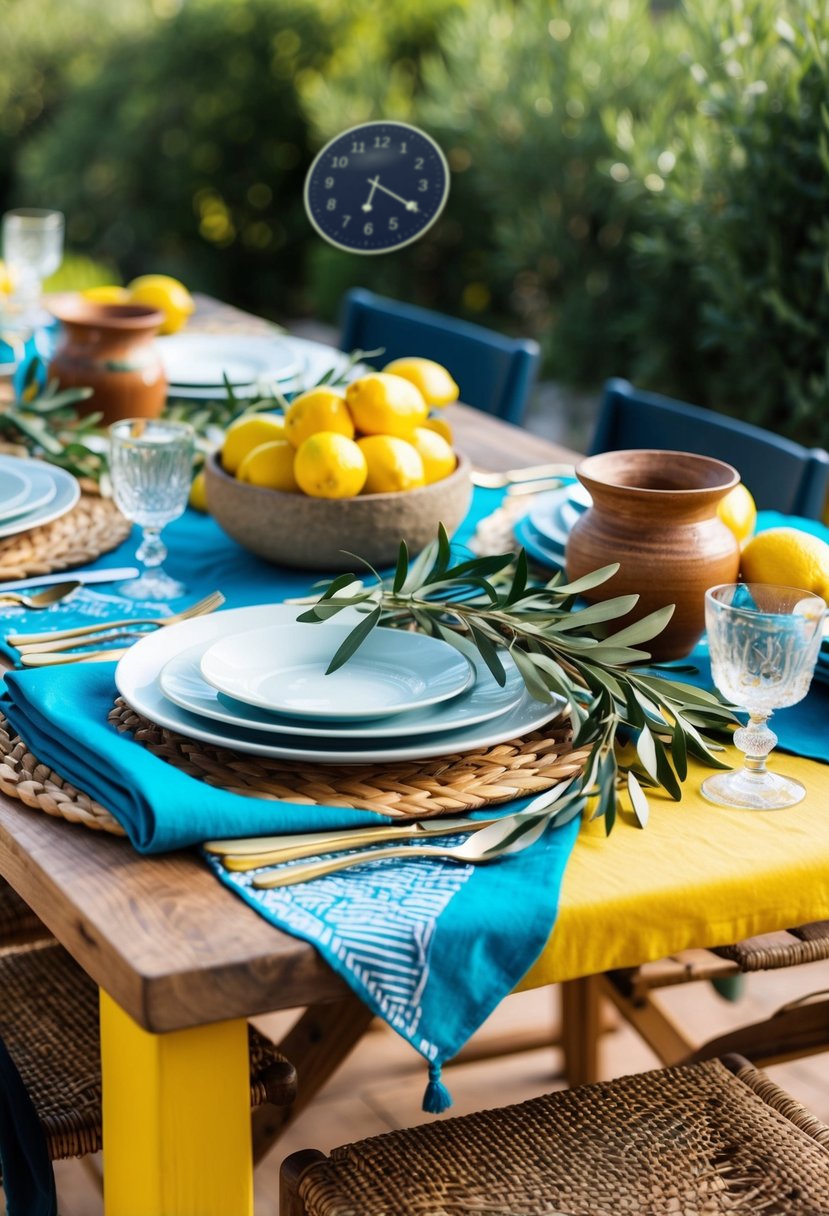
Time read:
6:20
